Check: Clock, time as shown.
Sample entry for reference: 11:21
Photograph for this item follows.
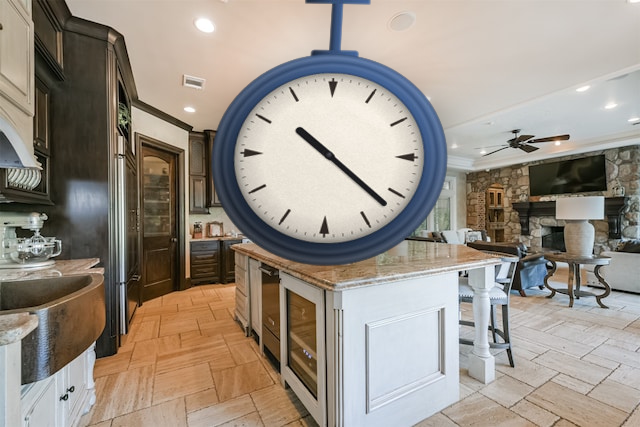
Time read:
10:22
